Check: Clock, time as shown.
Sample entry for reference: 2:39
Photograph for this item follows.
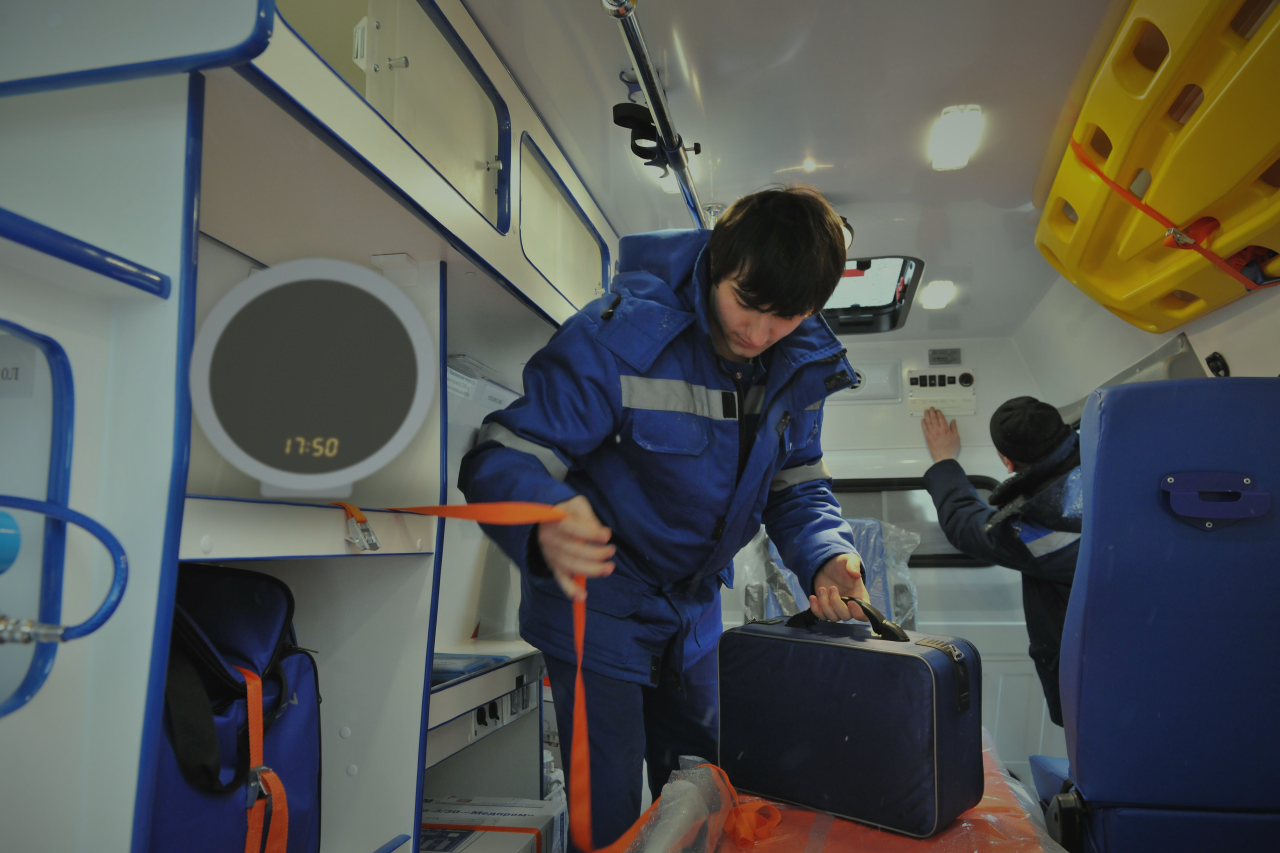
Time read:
17:50
